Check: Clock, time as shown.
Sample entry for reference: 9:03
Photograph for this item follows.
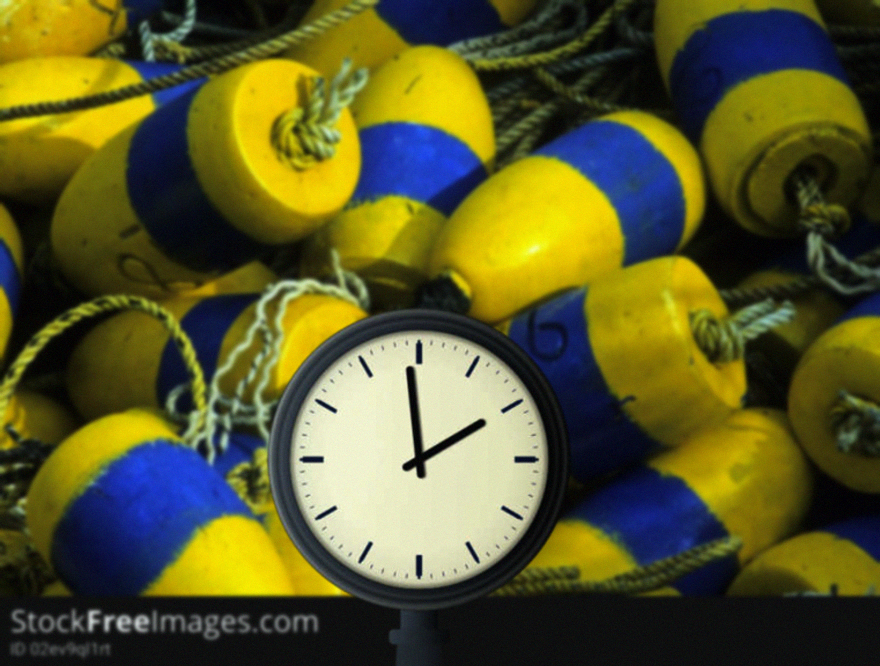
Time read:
1:59
